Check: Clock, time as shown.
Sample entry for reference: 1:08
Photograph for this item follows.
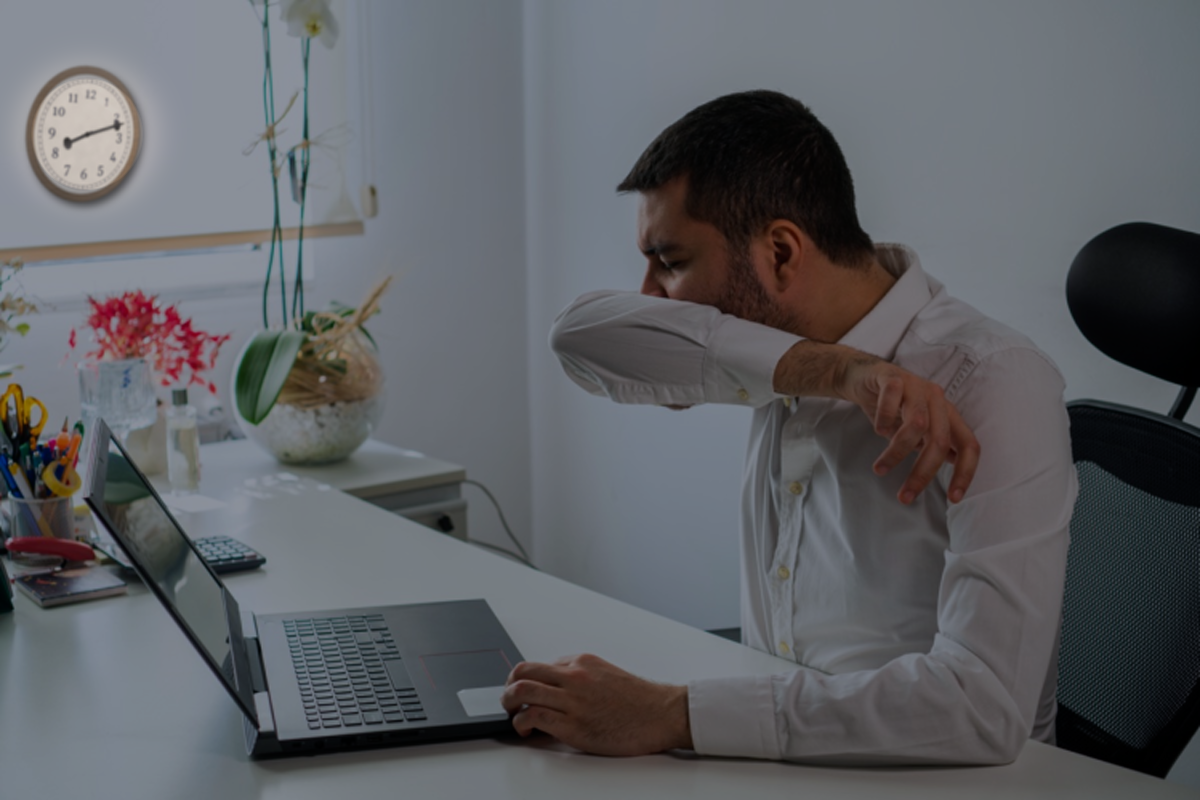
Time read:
8:12
